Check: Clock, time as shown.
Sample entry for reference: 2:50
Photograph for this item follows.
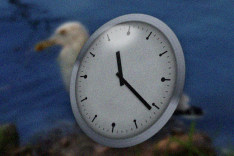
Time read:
11:21
